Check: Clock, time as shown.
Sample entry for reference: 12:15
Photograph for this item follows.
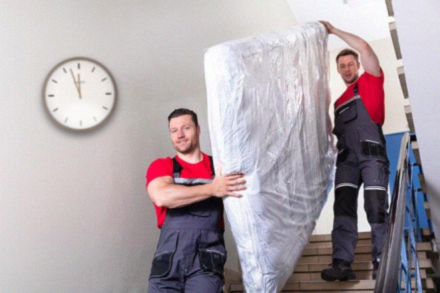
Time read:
11:57
